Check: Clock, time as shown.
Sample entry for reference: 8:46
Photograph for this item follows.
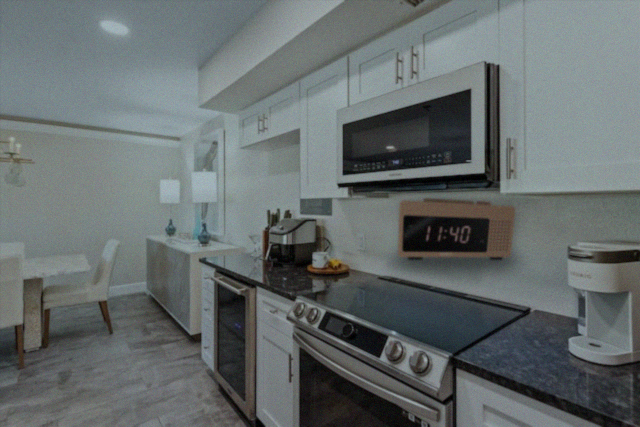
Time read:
11:40
